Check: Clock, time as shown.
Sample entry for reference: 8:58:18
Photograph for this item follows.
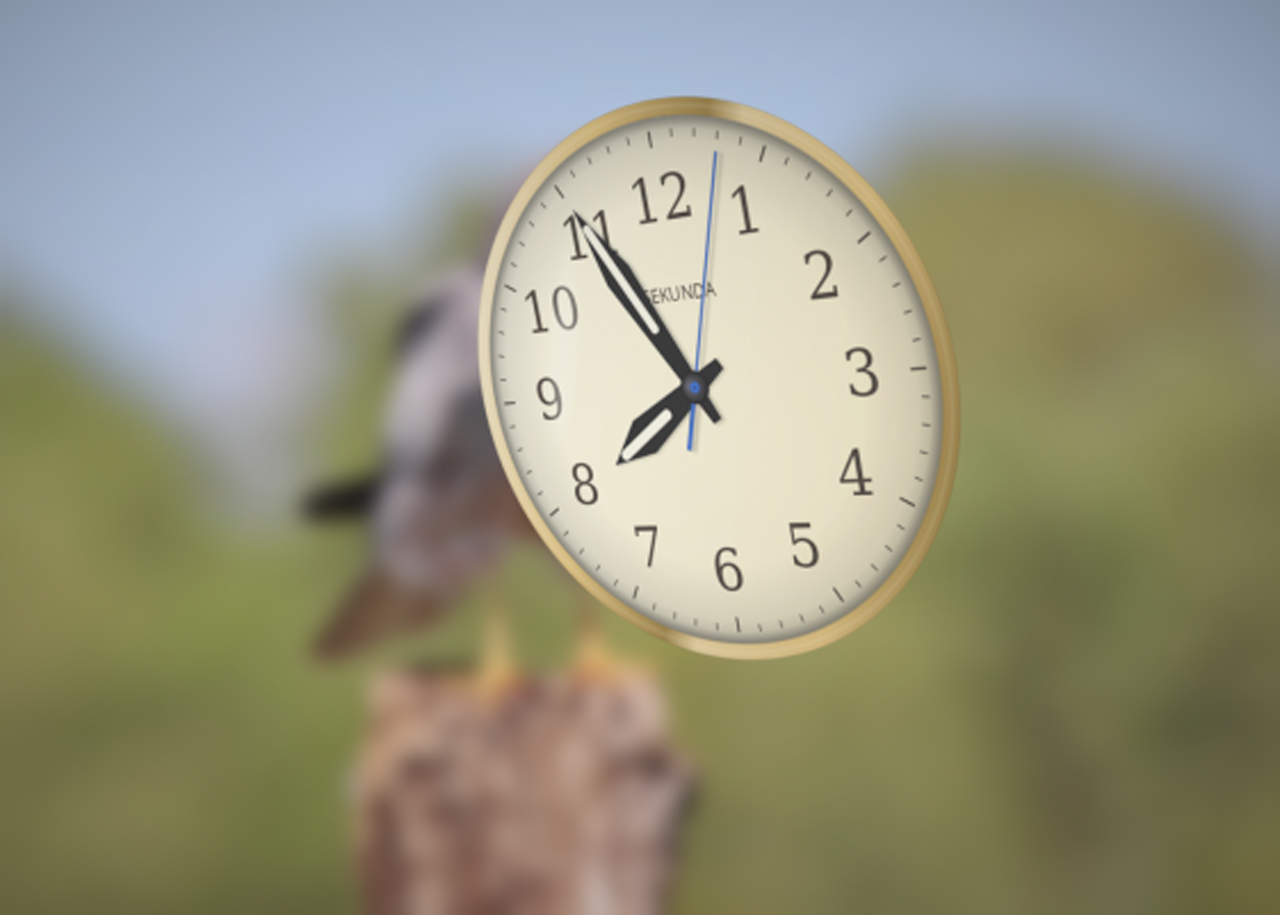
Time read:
7:55:03
